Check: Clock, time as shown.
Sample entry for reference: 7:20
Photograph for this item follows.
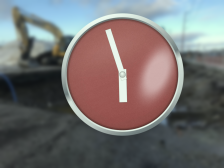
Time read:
5:57
